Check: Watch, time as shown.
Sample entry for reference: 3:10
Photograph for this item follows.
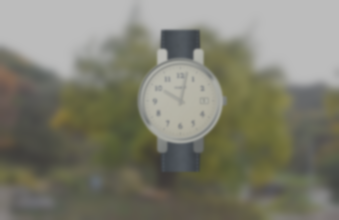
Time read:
10:02
